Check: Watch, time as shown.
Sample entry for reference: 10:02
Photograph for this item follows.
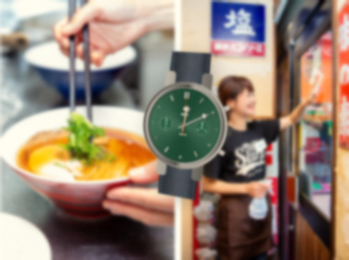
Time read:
12:10
